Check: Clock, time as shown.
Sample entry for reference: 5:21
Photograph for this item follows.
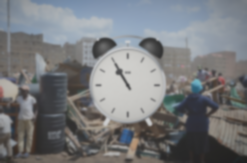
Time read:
10:55
